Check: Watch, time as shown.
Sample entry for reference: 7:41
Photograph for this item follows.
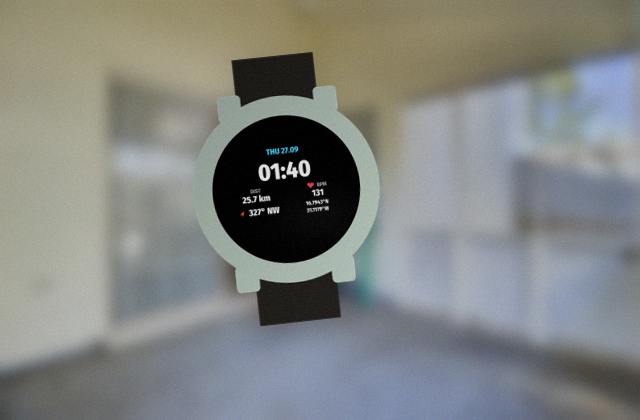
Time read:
1:40
